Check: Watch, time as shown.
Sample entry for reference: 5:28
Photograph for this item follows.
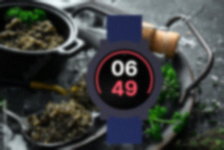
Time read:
6:49
